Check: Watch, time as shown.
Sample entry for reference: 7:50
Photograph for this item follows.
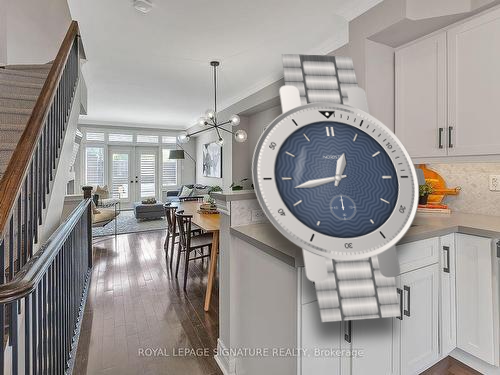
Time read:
12:43
